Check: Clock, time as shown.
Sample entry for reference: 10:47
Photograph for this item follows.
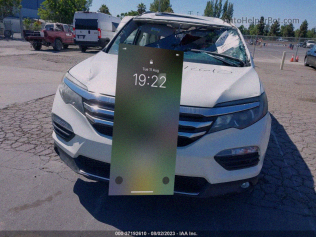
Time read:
19:22
